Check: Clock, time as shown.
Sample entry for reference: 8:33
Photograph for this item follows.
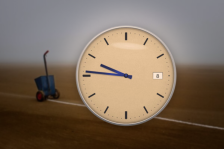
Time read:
9:46
